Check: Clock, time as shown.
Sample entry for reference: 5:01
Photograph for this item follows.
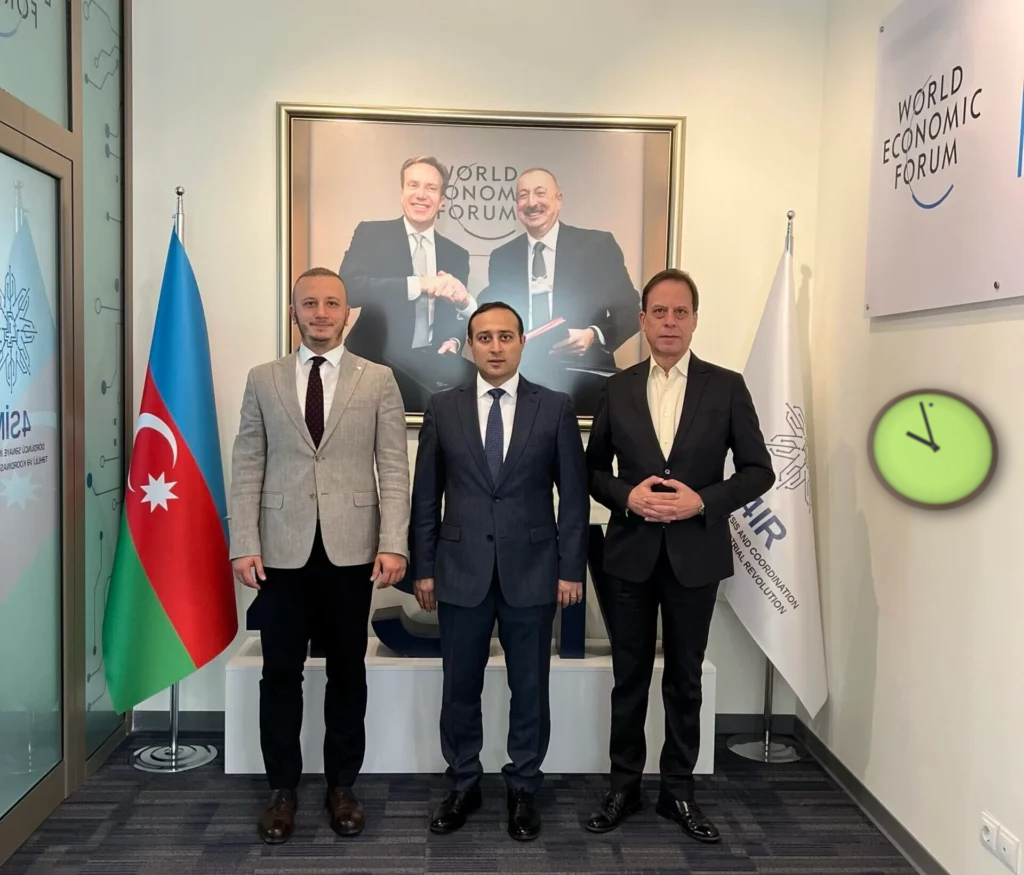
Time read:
9:58
